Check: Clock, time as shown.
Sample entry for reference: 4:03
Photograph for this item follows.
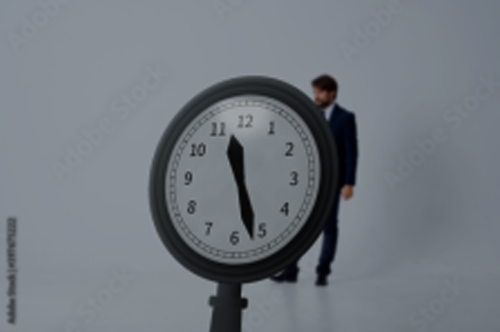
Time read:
11:27
